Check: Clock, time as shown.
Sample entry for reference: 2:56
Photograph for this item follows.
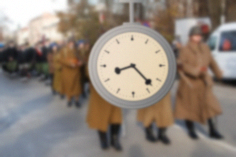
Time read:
8:23
